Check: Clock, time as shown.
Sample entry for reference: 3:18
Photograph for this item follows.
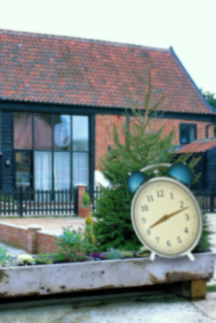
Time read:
8:12
